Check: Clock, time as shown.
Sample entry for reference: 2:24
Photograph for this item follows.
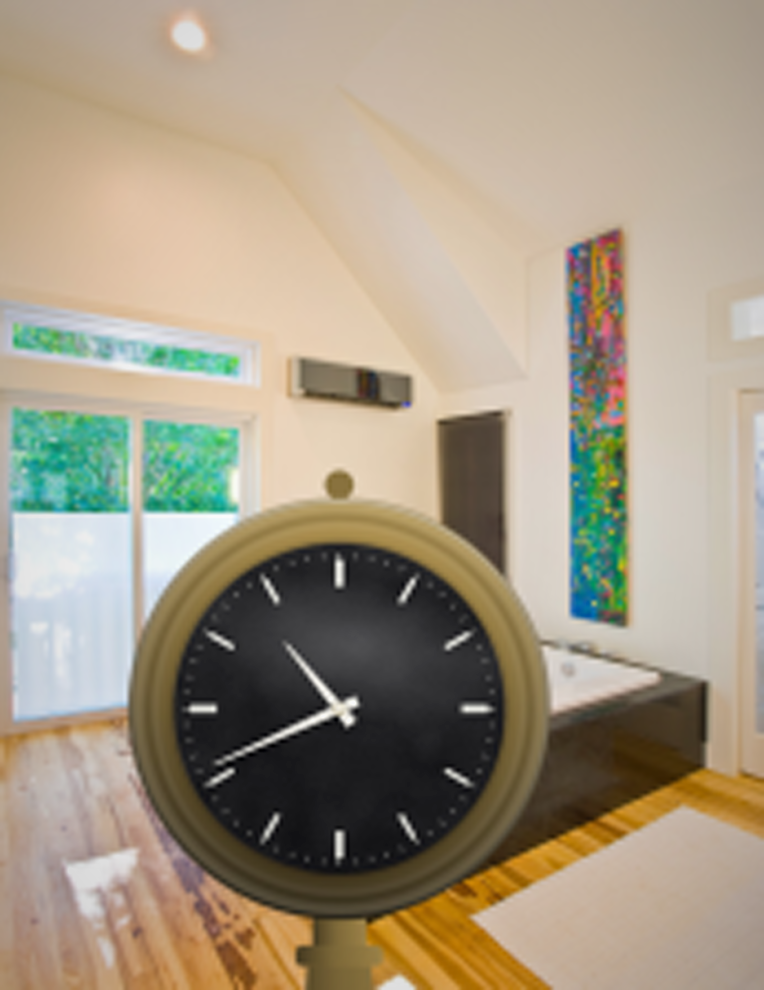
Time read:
10:41
